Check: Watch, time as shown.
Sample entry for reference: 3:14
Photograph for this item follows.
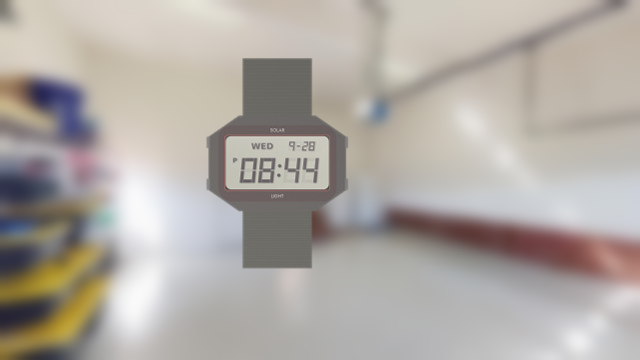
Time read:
8:44
